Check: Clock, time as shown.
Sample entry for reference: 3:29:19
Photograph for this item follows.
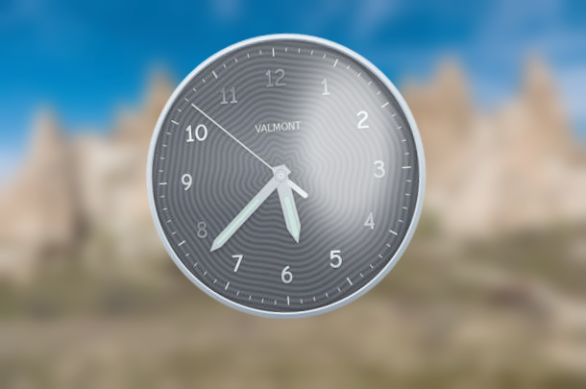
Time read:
5:37:52
